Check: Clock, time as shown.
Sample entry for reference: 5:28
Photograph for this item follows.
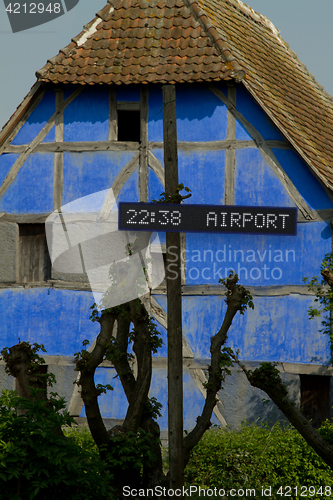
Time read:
22:38
